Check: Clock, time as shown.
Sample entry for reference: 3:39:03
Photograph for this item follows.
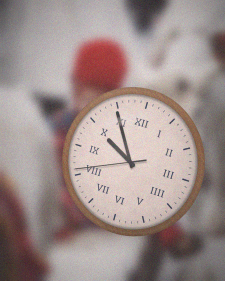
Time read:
9:54:41
